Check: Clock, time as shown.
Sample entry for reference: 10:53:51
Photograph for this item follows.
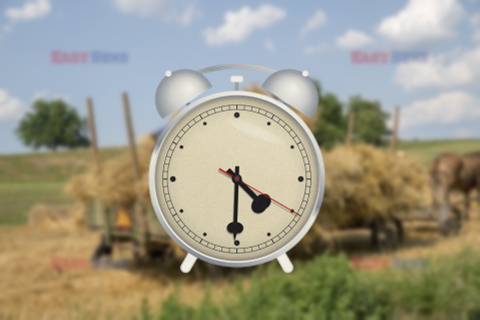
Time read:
4:30:20
